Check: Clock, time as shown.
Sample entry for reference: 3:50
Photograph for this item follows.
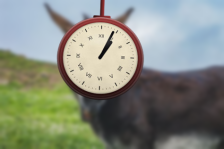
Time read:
1:04
